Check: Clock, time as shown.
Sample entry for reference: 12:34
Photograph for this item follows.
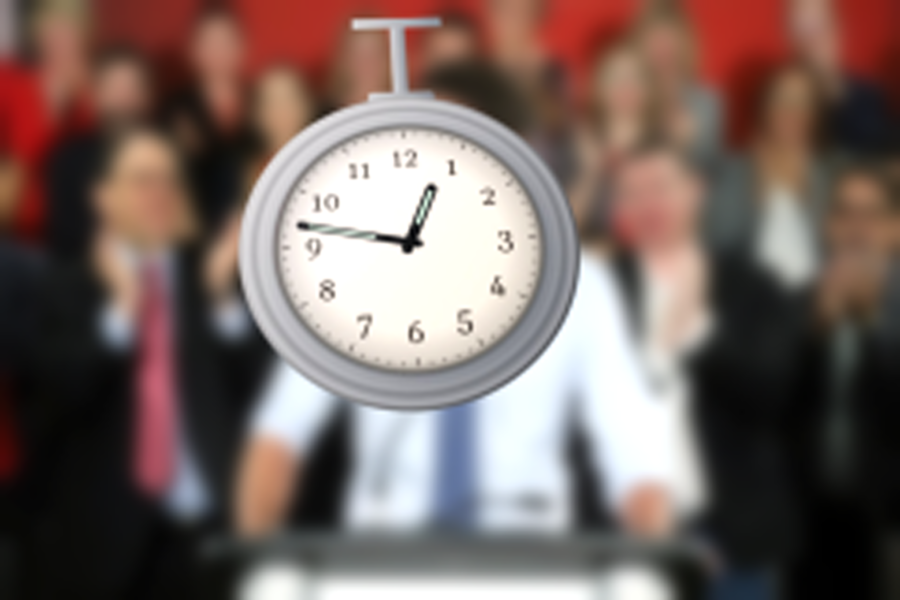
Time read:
12:47
